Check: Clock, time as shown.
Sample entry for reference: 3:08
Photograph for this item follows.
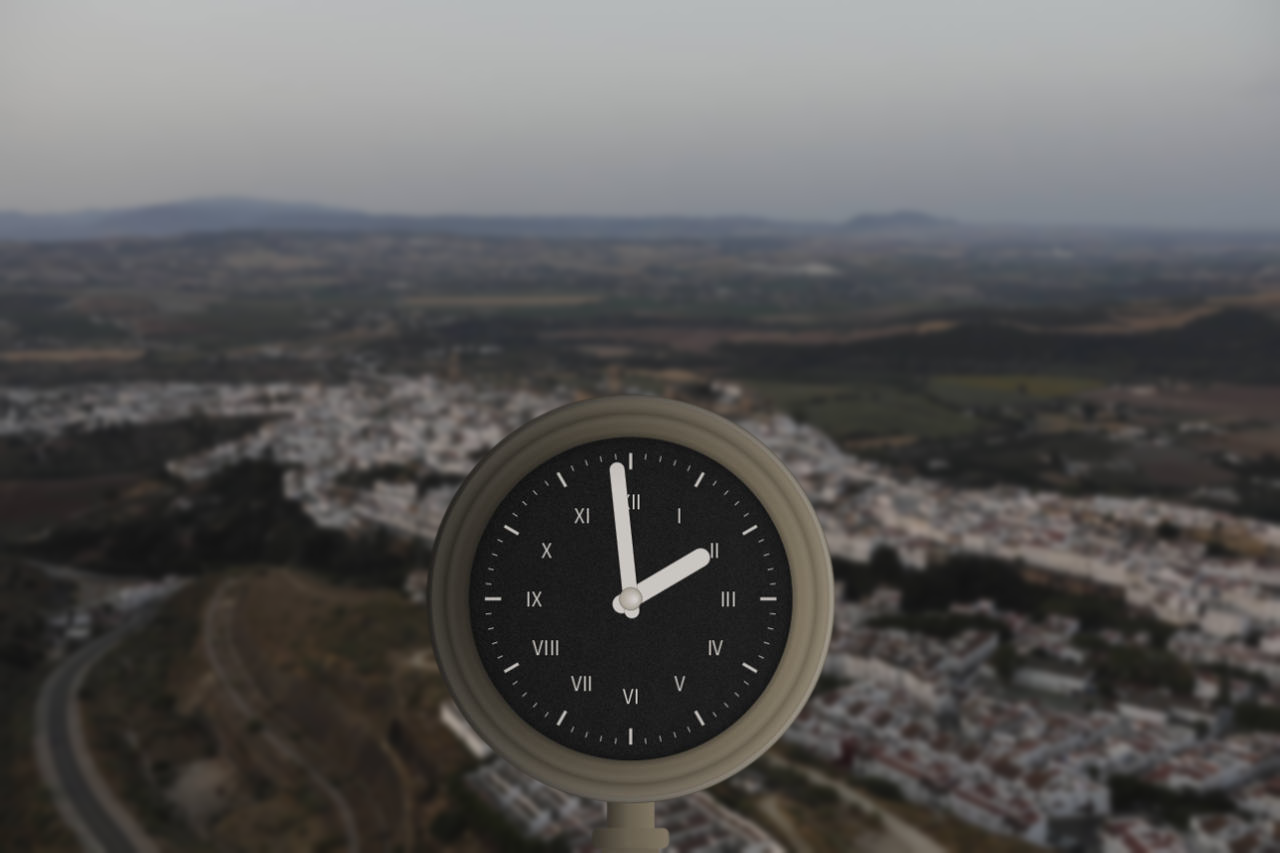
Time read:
1:59
